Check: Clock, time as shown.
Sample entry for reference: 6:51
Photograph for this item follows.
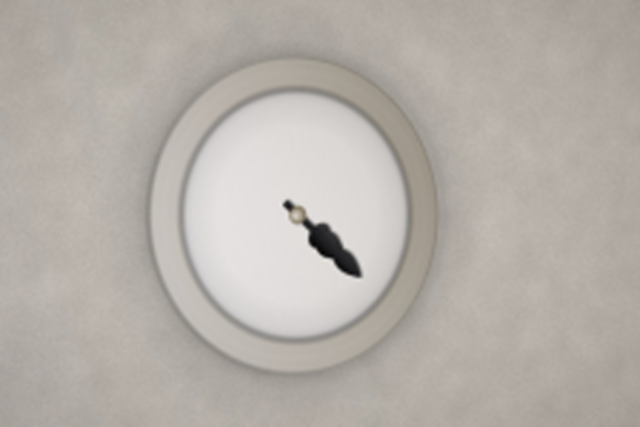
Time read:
4:22
